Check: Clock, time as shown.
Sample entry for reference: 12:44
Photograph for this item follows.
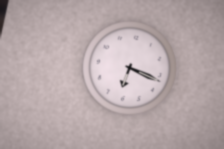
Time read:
6:17
